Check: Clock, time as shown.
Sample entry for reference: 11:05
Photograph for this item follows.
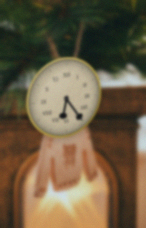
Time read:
6:24
